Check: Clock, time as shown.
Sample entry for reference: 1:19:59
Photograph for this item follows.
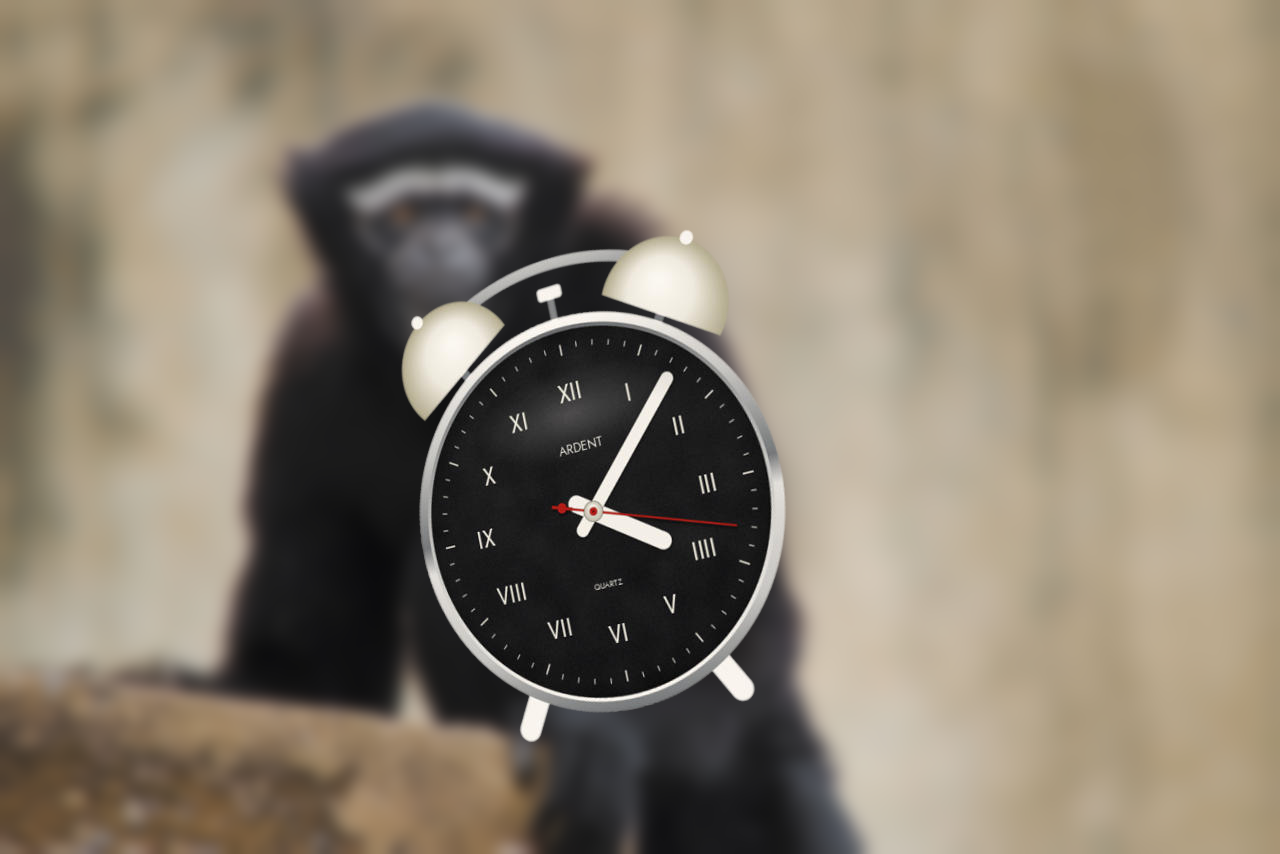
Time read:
4:07:18
